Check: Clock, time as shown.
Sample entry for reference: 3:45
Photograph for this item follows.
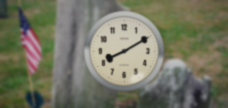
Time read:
8:10
